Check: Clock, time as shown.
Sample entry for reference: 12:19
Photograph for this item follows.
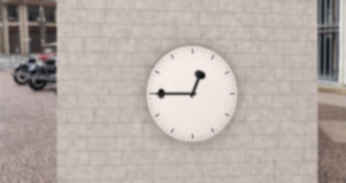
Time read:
12:45
